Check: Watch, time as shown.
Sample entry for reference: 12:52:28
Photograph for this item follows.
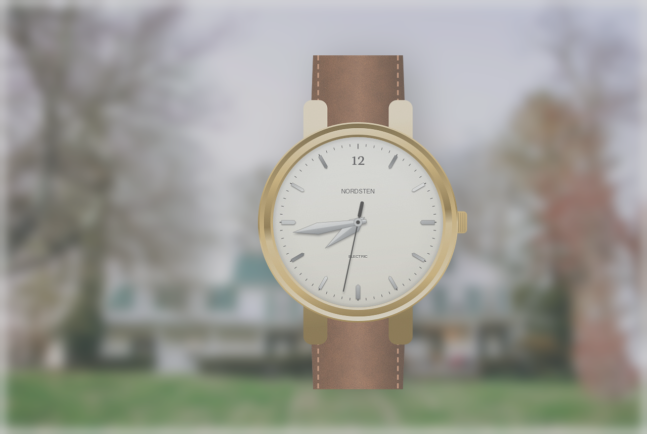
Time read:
7:43:32
